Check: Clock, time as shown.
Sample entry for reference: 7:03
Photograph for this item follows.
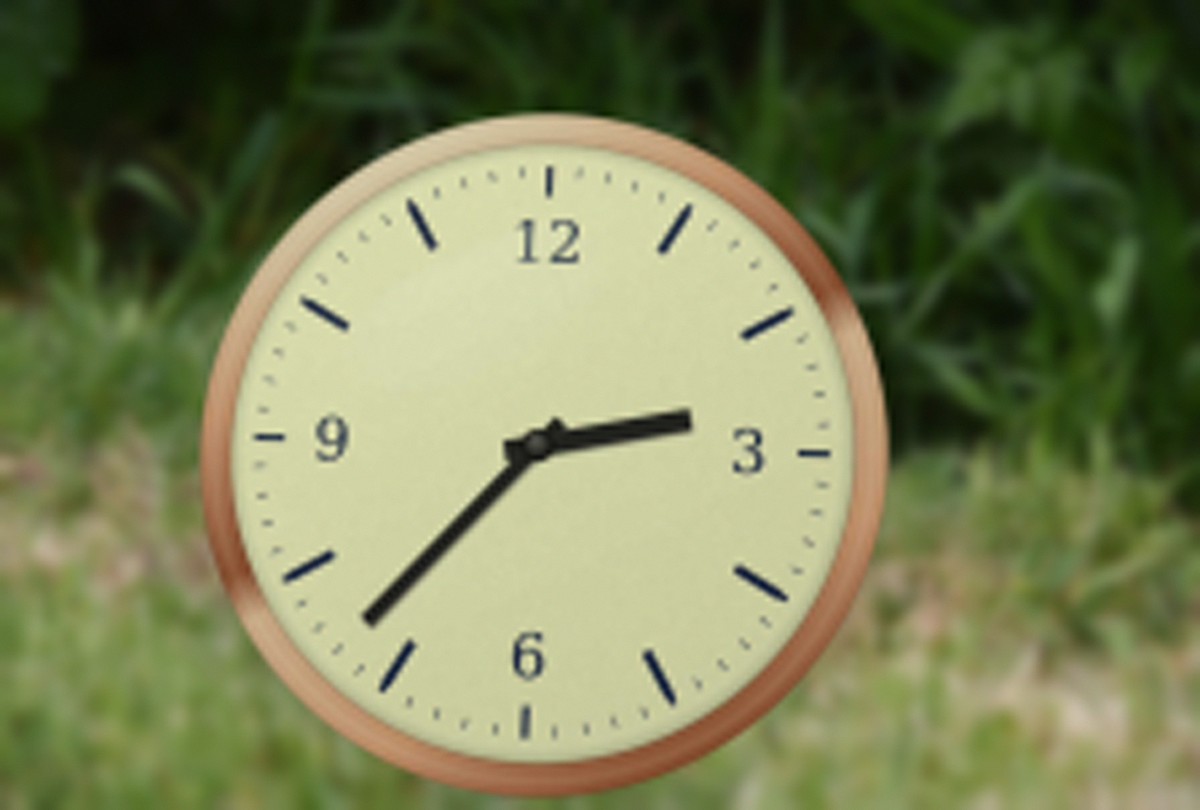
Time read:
2:37
